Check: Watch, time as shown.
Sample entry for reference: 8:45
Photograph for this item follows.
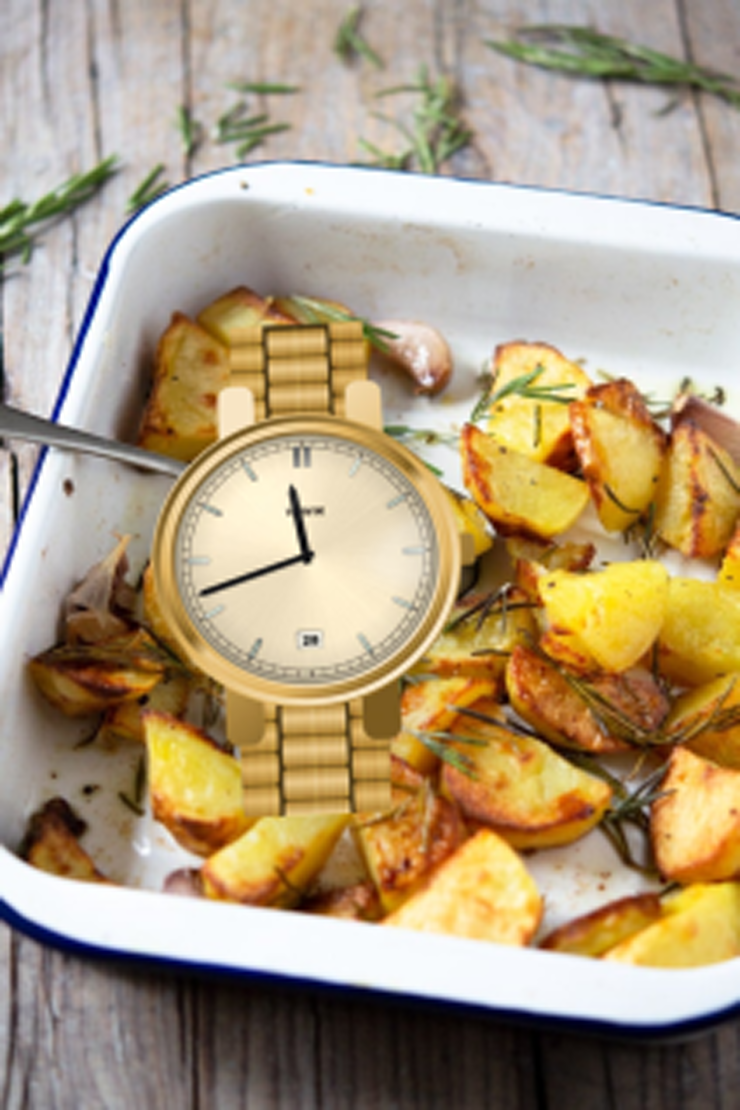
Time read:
11:42
